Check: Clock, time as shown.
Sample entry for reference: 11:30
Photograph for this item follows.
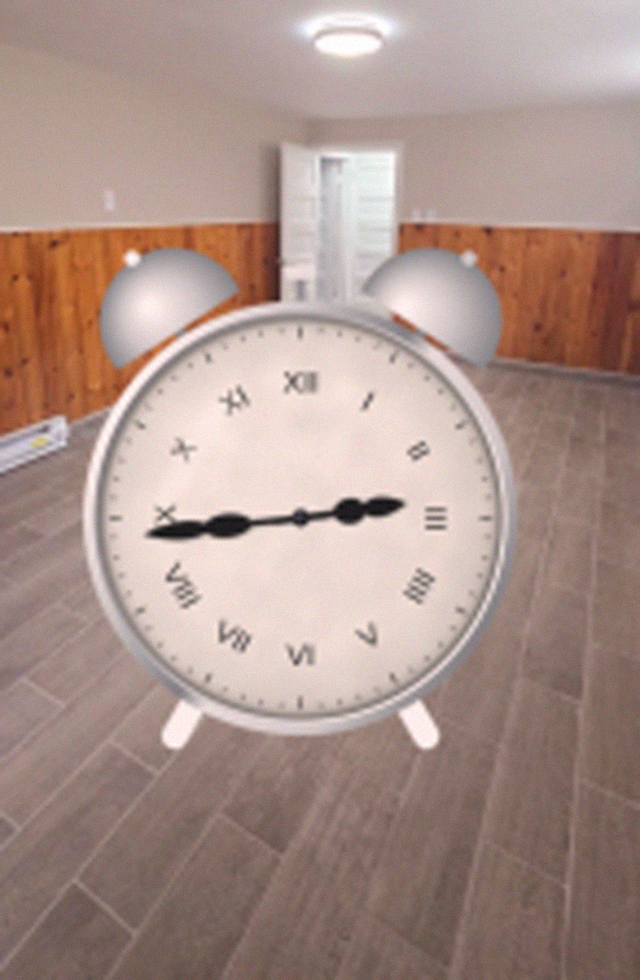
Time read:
2:44
